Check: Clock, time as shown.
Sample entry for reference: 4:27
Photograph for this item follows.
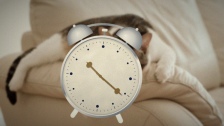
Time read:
10:21
